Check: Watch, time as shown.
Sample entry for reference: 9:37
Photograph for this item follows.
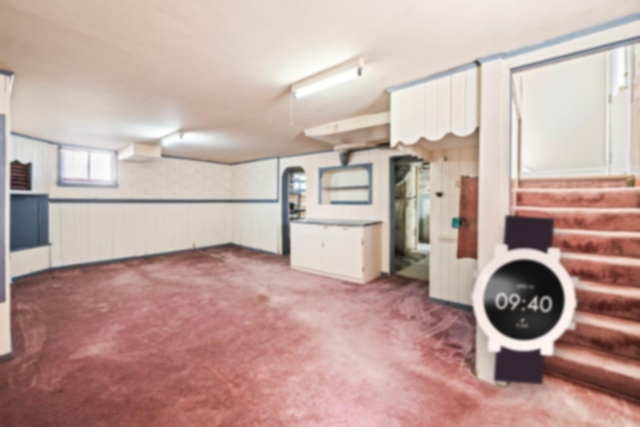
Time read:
9:40
